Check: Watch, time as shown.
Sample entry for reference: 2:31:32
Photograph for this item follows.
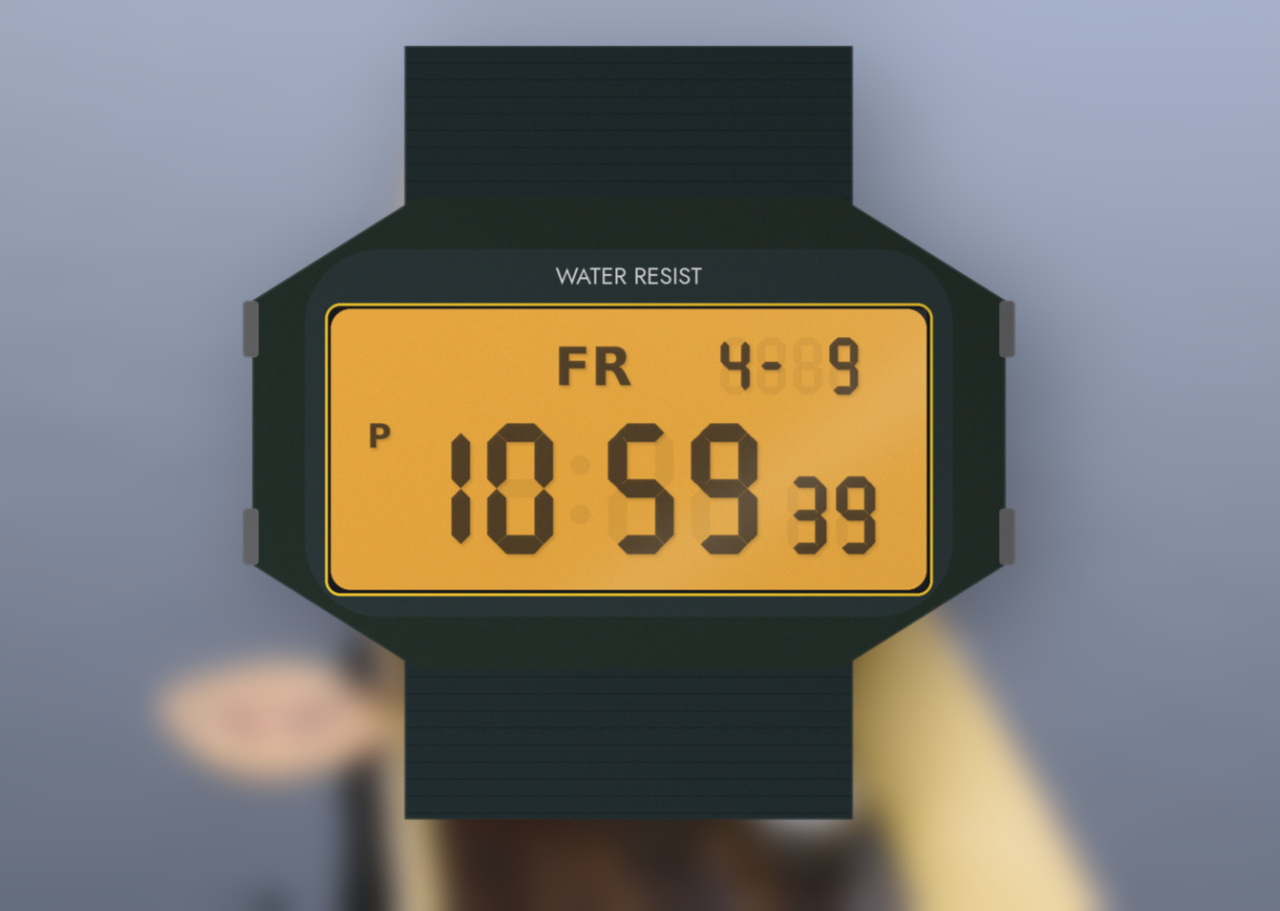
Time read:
10:59:39
